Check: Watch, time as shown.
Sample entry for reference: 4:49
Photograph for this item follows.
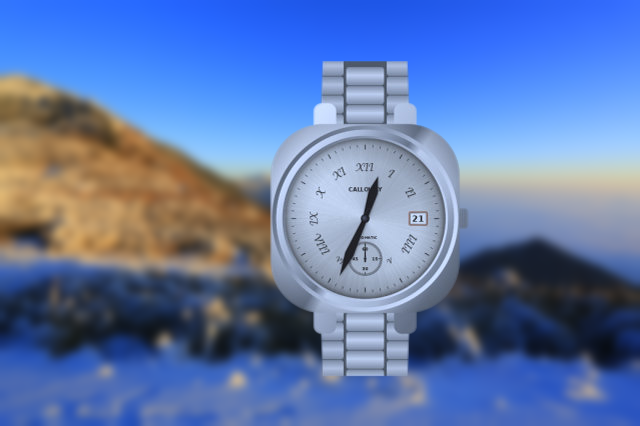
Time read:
12:34
